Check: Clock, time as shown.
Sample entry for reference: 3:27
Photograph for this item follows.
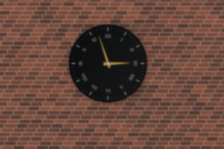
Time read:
2:57
